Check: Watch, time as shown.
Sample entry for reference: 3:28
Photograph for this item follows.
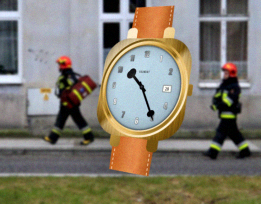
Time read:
10:25
